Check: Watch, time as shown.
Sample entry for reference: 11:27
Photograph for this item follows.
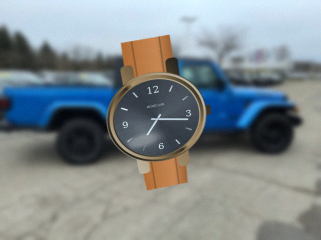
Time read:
7:17
